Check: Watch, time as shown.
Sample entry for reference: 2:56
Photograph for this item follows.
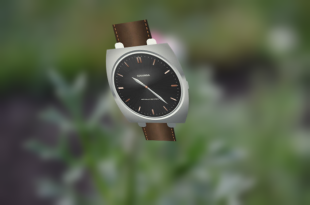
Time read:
10:23
